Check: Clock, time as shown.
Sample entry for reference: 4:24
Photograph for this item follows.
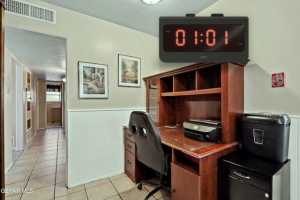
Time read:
1:01
